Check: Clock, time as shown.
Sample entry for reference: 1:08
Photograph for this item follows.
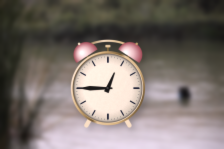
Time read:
12:45
